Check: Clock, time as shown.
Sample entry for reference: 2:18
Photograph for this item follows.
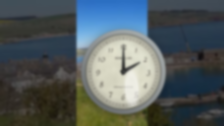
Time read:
2:00
